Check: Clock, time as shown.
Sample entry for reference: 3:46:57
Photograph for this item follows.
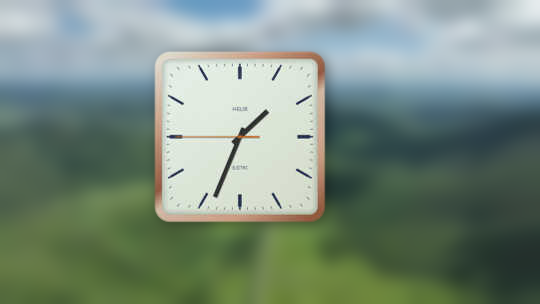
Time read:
1:33:45
